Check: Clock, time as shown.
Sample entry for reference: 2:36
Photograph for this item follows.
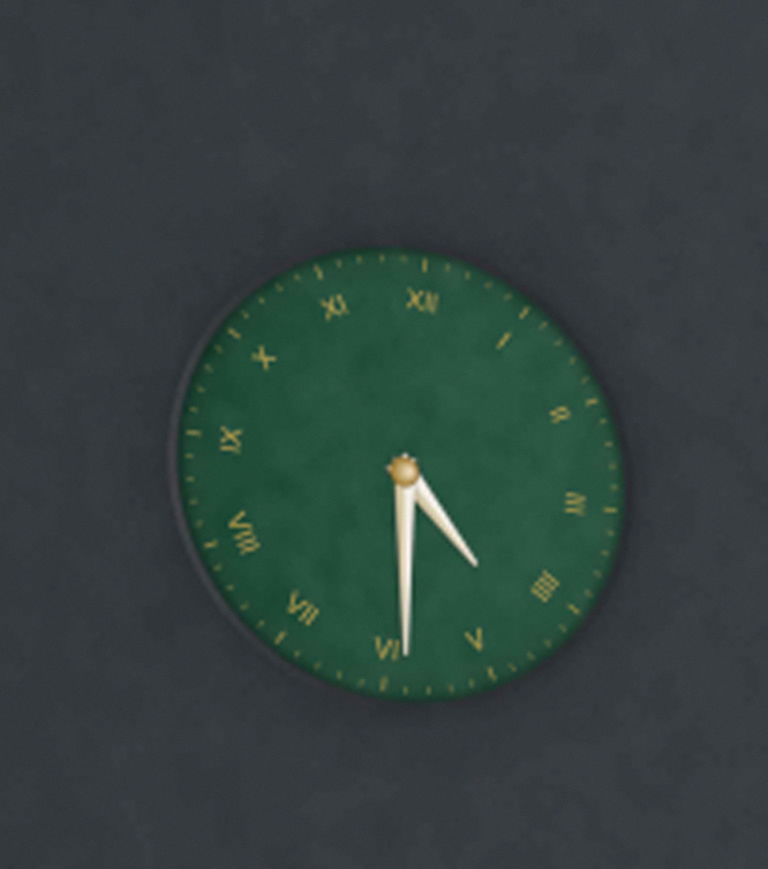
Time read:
4:29
